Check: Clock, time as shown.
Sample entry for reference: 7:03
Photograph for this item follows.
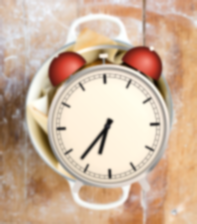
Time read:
6:37
